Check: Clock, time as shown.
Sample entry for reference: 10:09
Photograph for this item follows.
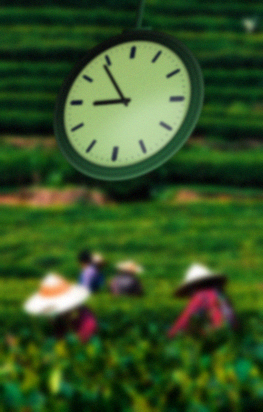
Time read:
8:54
